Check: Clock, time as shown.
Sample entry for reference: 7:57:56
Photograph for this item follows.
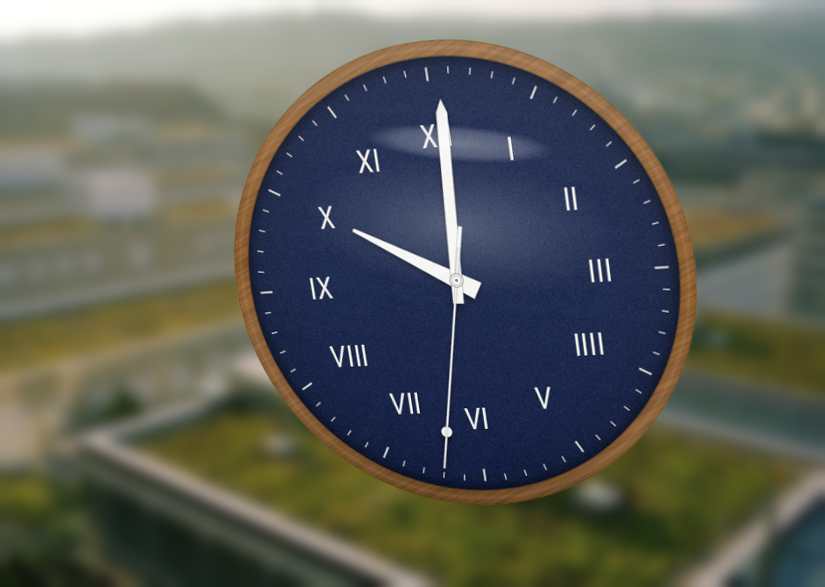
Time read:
10:00:32
